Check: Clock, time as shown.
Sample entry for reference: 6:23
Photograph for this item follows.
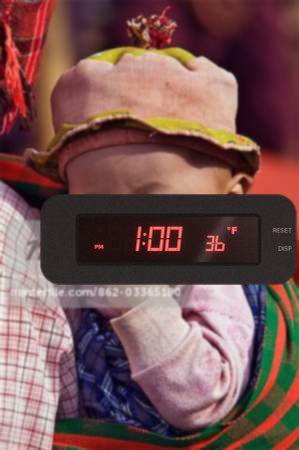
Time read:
1:00
